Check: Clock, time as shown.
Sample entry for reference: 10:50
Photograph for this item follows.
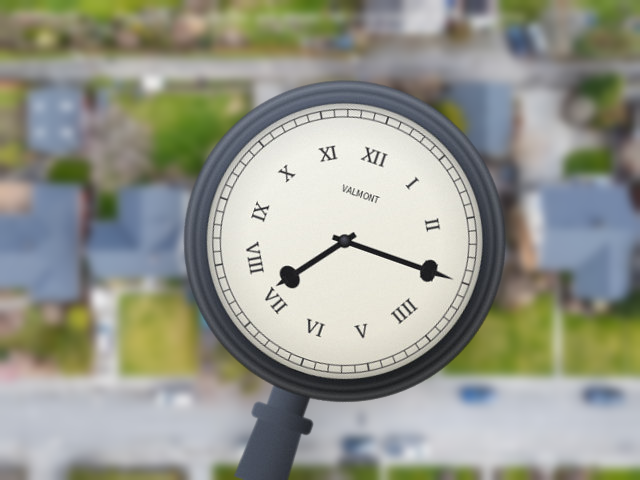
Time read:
7:15
